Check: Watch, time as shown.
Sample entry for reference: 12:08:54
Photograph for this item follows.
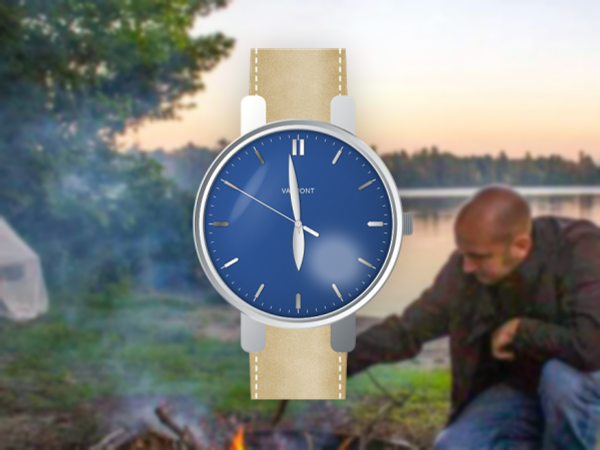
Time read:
5:58:50
